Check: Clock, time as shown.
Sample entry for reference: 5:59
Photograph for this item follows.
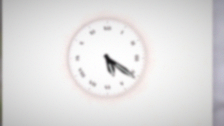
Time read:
5:21
